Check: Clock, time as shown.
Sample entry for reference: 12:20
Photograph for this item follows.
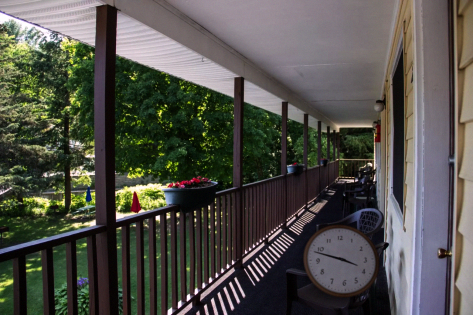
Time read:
3:48
